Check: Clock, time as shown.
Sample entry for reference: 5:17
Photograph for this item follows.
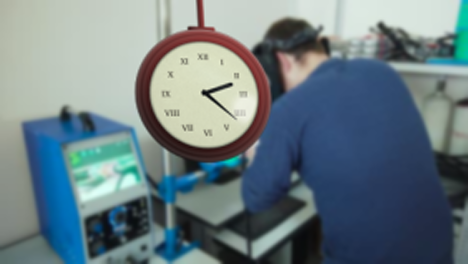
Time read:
2:22
